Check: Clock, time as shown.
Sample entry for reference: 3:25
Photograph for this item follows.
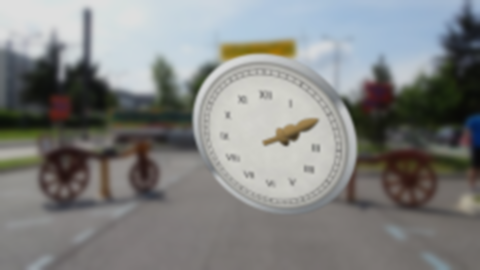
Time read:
2:10
